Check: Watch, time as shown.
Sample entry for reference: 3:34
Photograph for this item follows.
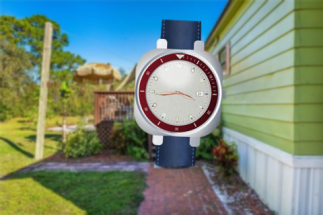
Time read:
3:44
